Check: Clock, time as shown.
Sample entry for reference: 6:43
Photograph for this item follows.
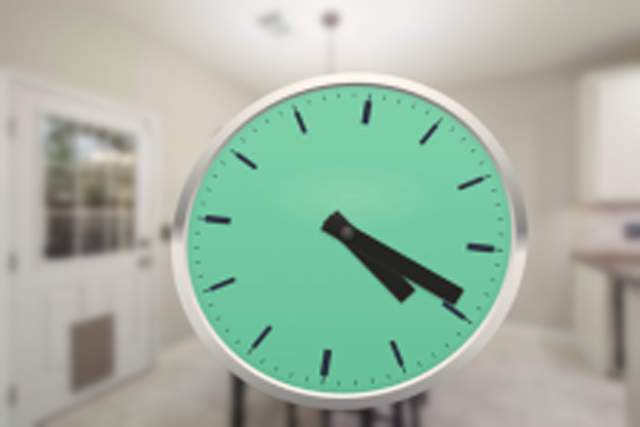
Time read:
4:19
